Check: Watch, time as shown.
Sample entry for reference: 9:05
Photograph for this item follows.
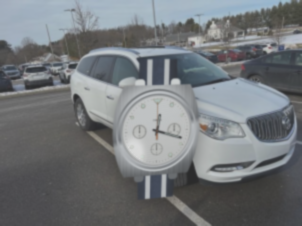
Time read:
12:18
